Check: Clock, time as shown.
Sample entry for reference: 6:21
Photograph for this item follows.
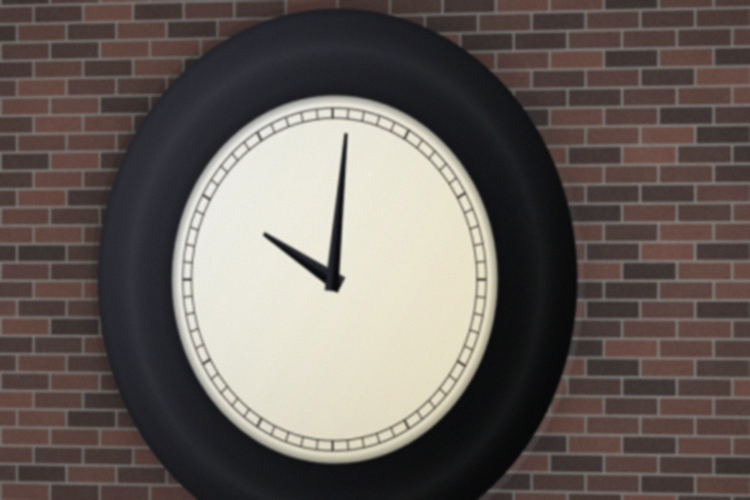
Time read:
10:01
